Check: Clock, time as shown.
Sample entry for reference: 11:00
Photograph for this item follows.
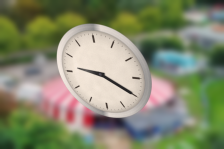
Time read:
9:20
